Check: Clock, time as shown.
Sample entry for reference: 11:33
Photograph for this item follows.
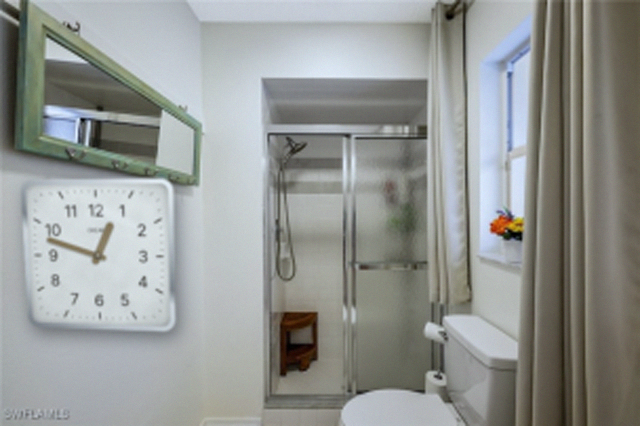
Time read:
12:48
